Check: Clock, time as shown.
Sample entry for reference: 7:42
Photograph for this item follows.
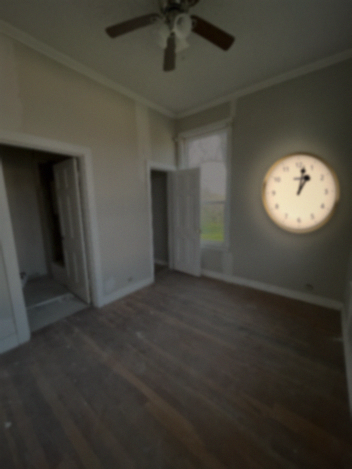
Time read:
1:02
